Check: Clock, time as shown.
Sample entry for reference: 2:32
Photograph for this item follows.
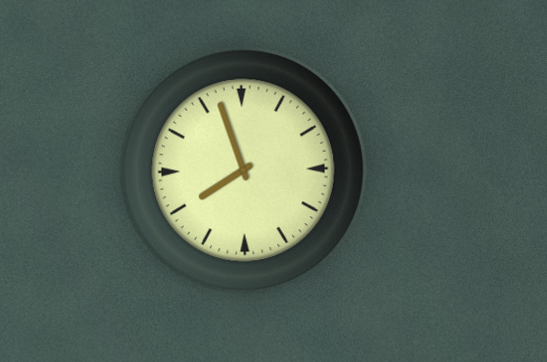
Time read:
7:57
